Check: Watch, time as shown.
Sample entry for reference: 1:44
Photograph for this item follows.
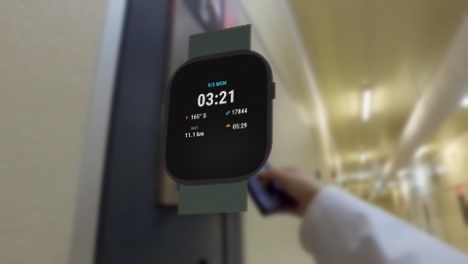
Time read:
3:21
